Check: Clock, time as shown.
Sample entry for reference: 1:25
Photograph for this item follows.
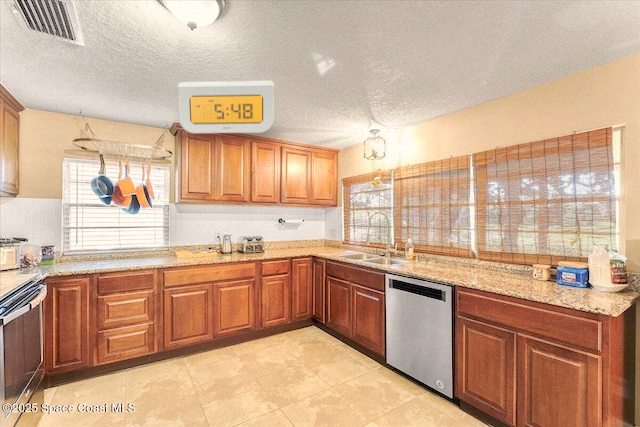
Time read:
5:48
